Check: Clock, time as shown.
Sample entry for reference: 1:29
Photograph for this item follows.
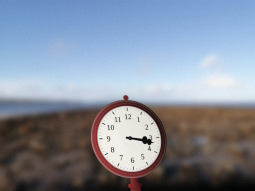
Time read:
3:17
